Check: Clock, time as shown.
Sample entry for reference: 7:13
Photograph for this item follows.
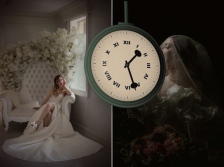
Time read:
1:27
